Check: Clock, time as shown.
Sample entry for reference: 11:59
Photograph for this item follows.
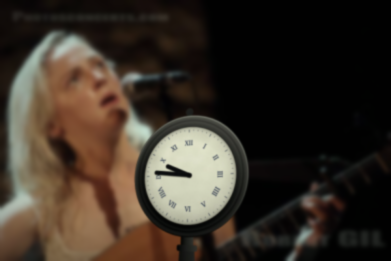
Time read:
9:46
